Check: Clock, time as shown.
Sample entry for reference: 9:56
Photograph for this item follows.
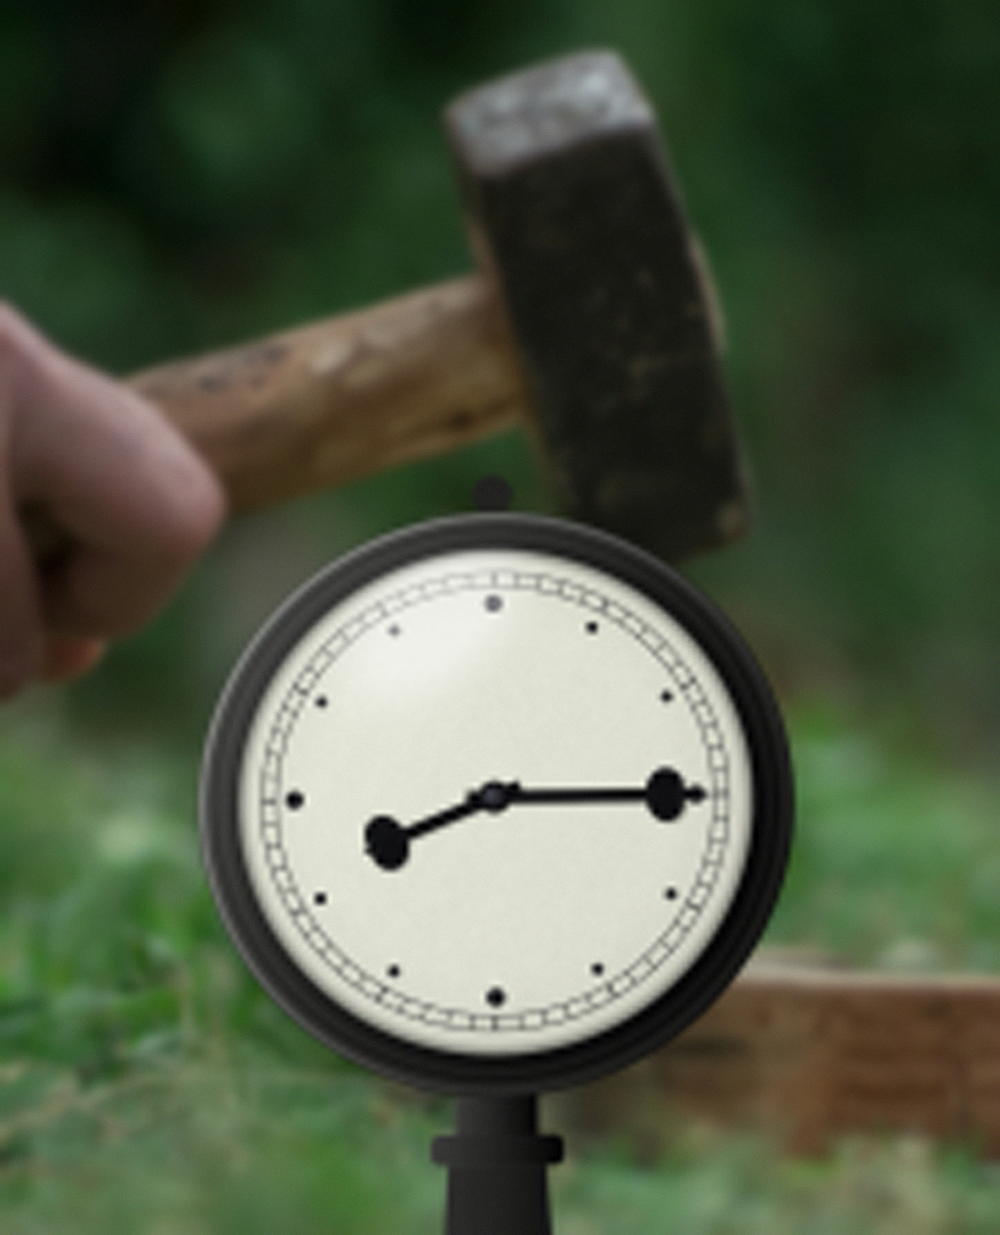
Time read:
8:15
